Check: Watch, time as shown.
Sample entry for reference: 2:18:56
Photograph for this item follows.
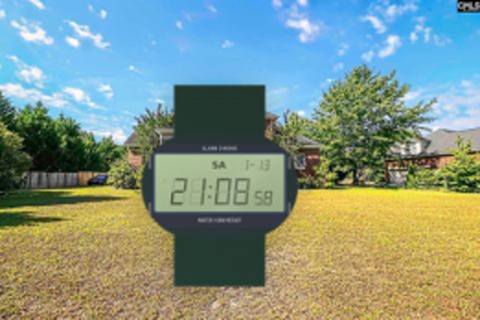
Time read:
21:08:58
